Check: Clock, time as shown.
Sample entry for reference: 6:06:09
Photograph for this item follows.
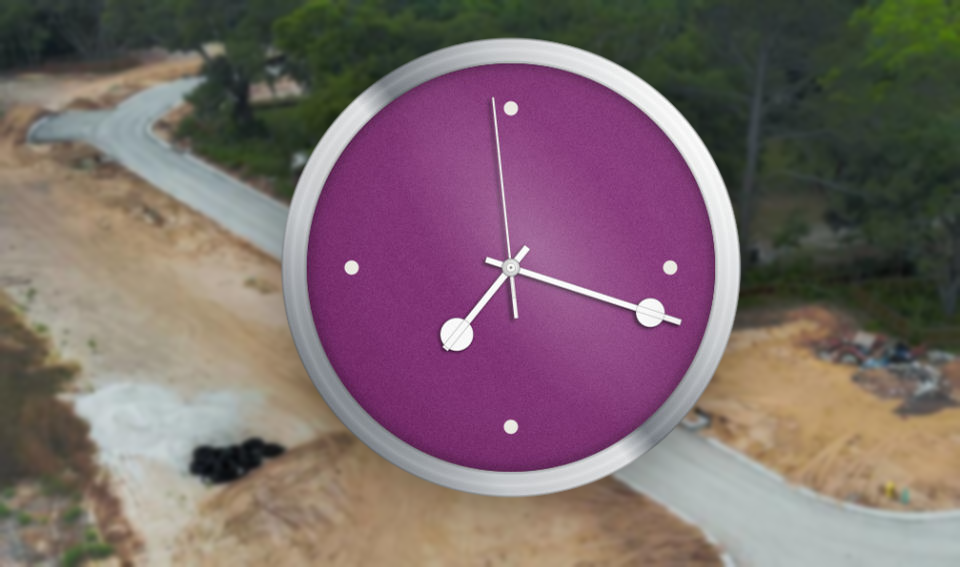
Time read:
7:17:59
